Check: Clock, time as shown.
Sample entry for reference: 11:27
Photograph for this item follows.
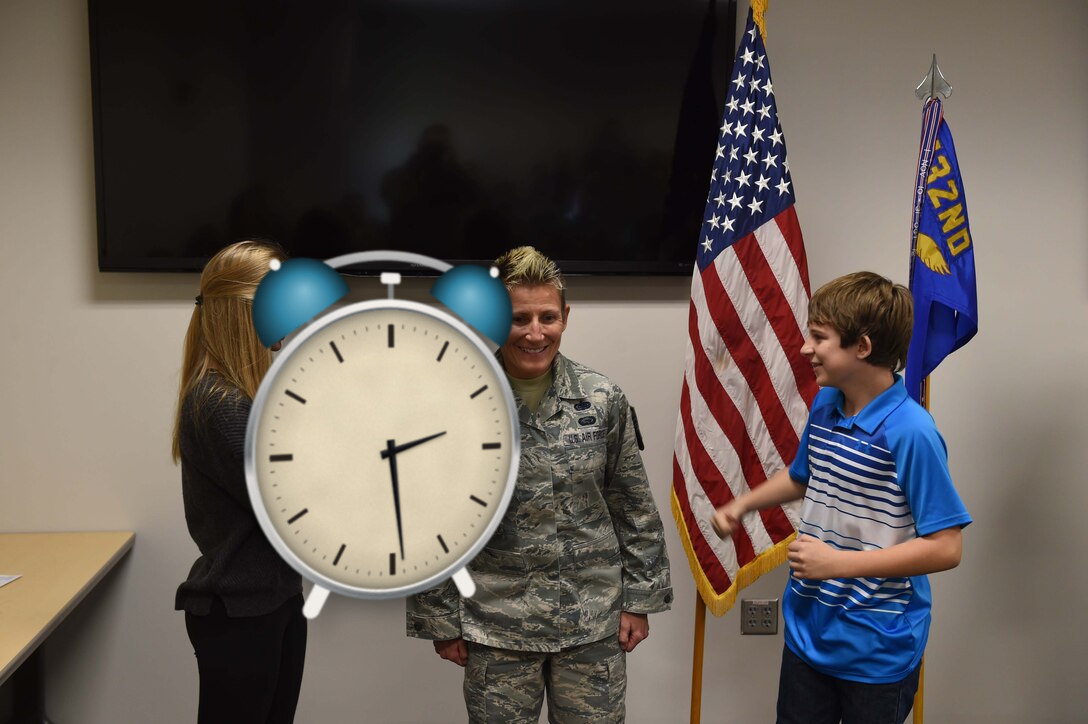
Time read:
2:29
